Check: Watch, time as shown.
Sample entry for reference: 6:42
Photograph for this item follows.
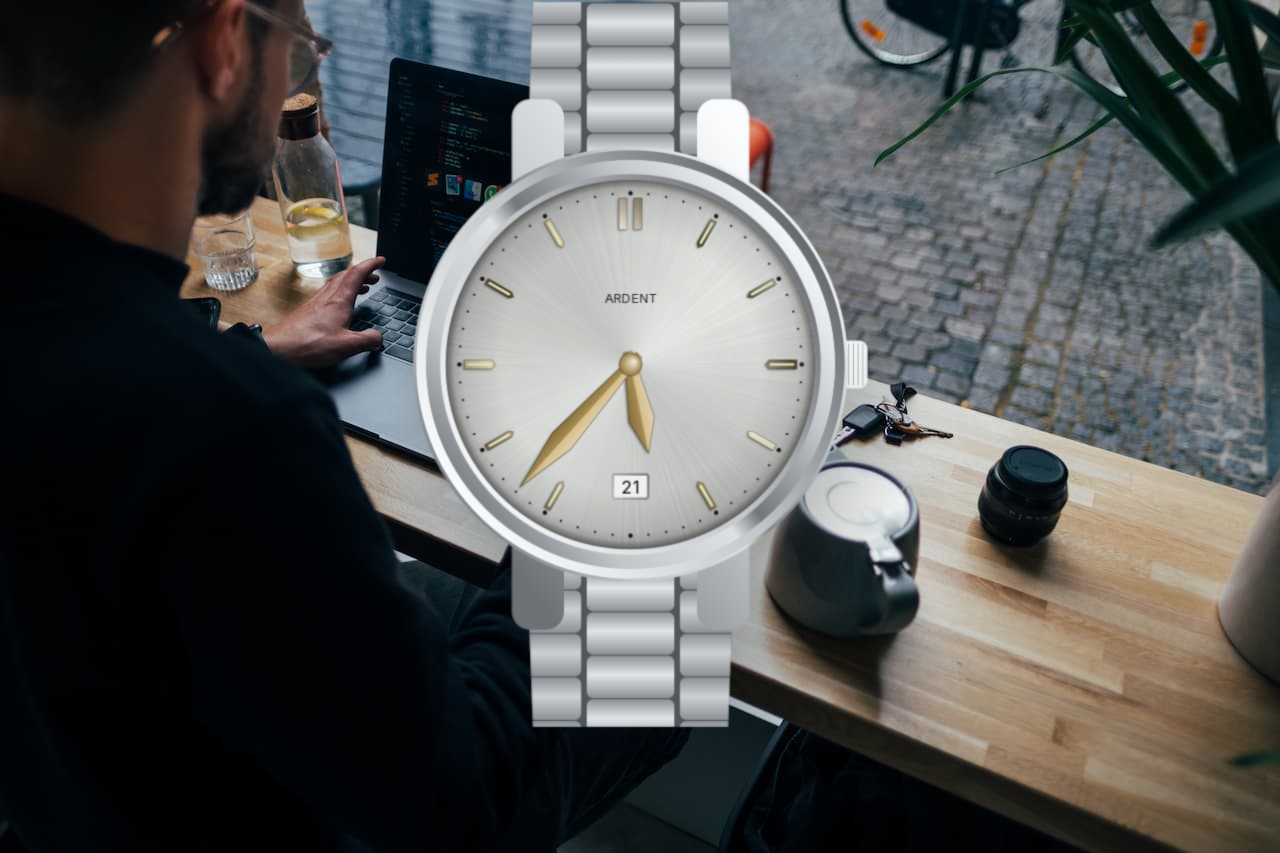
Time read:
5:37
